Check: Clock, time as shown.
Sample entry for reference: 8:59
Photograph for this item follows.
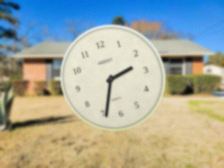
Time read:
2:34
